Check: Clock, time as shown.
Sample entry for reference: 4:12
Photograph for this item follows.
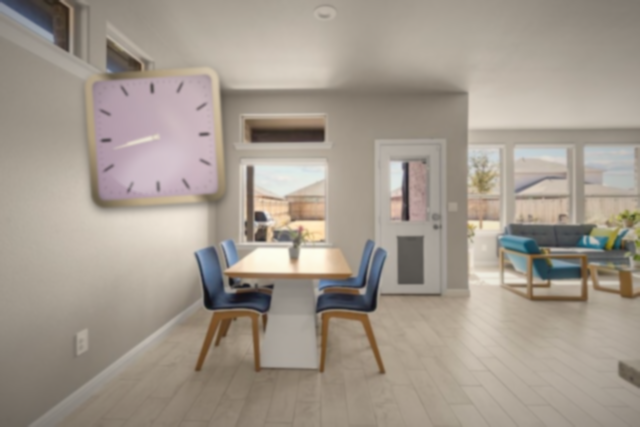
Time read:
8:43
